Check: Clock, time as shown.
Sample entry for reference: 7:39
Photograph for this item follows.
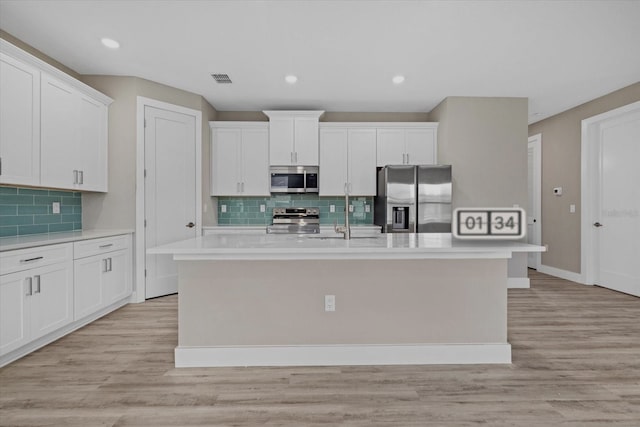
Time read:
1:34
